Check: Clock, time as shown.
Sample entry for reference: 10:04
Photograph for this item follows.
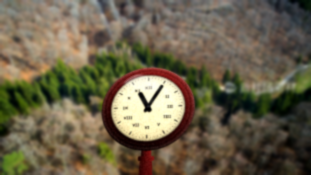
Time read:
11:05
